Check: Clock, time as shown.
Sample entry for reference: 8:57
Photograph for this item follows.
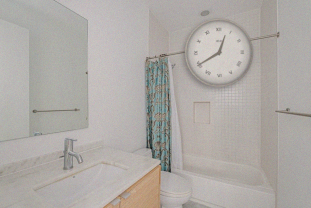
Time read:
12:40
